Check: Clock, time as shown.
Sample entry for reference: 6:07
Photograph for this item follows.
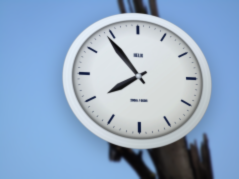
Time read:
7:54
